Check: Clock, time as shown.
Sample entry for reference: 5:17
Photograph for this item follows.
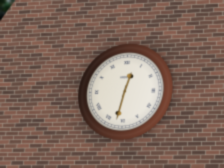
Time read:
12:32
